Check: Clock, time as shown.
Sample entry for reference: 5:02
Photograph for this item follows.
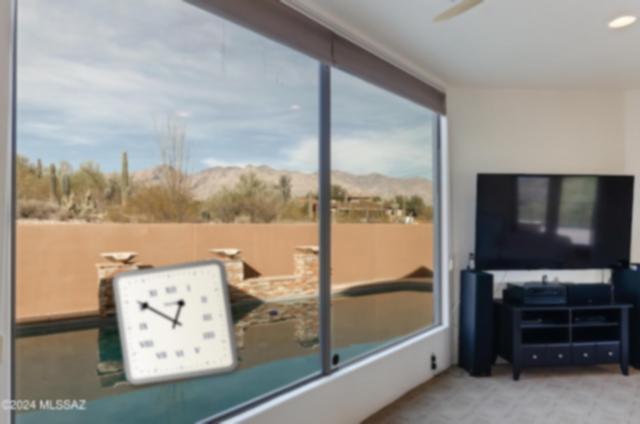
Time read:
12:51
